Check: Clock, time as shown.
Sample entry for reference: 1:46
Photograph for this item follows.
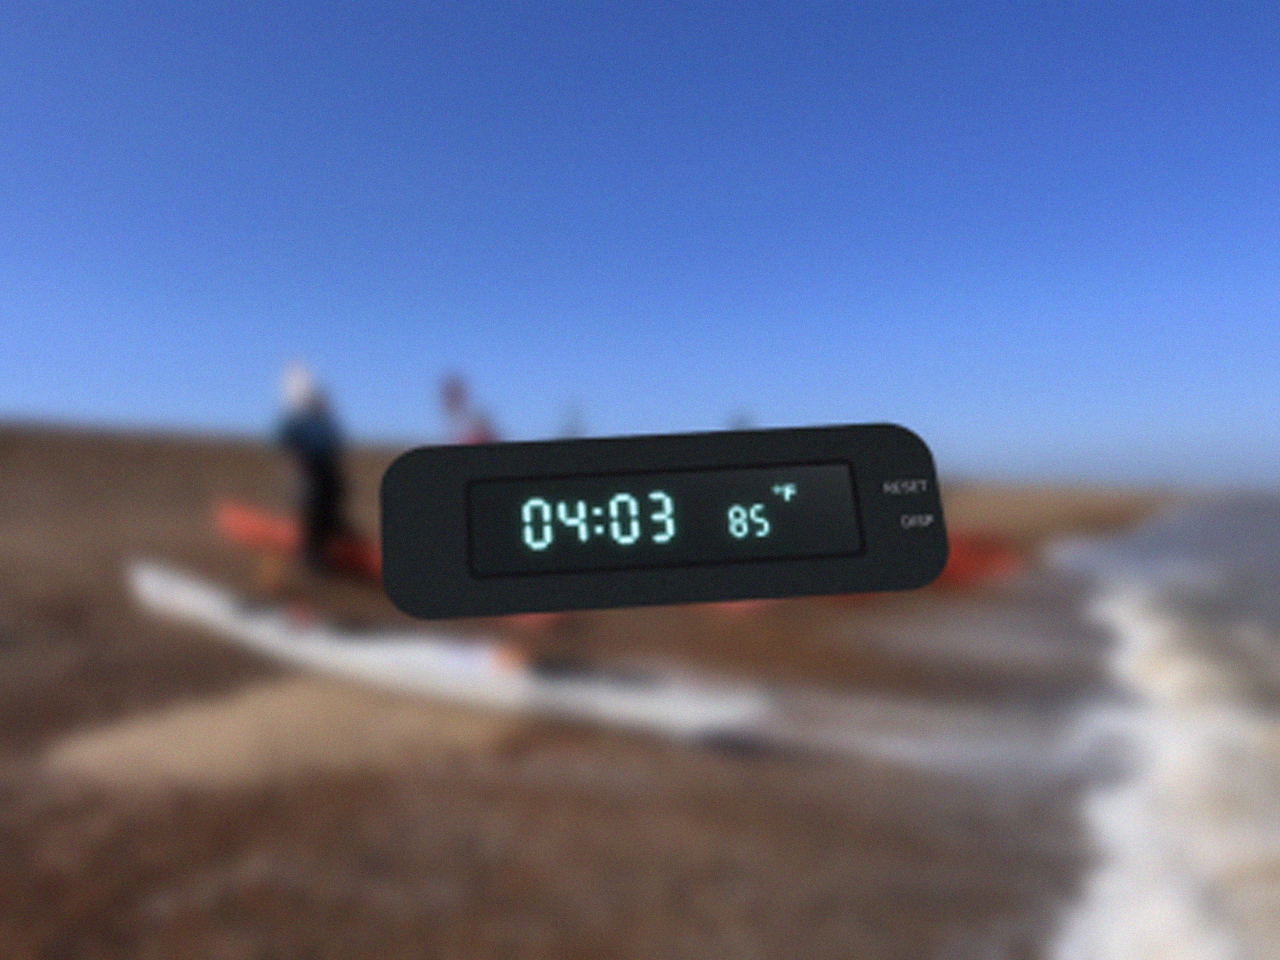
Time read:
4:03
